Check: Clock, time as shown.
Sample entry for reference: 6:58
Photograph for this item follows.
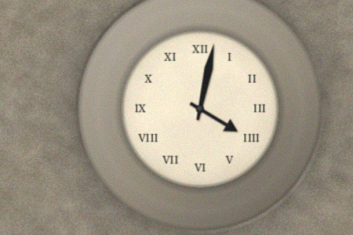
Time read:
4:02
